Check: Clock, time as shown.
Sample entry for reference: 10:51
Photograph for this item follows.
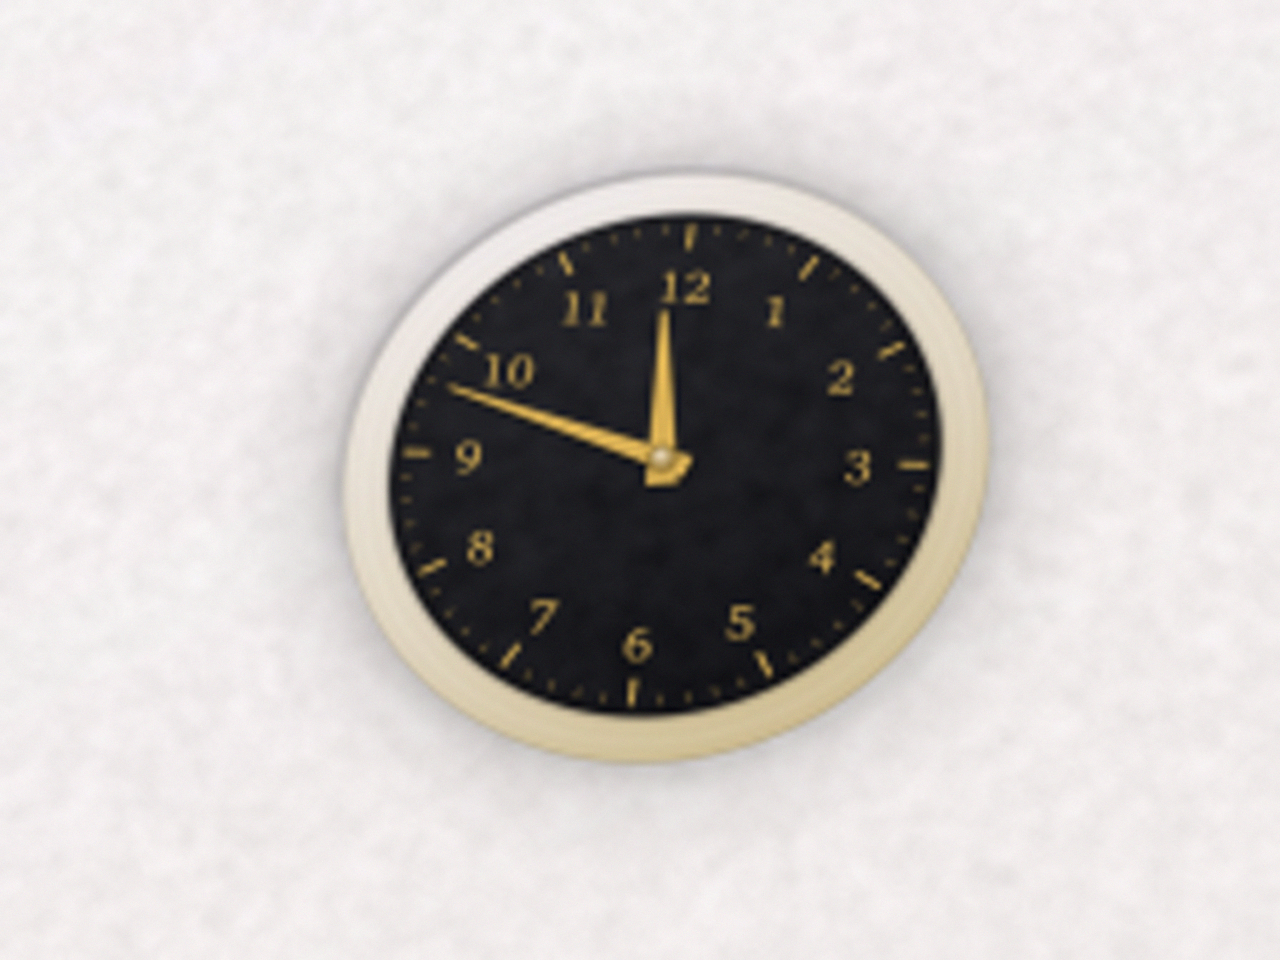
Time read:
11:48
